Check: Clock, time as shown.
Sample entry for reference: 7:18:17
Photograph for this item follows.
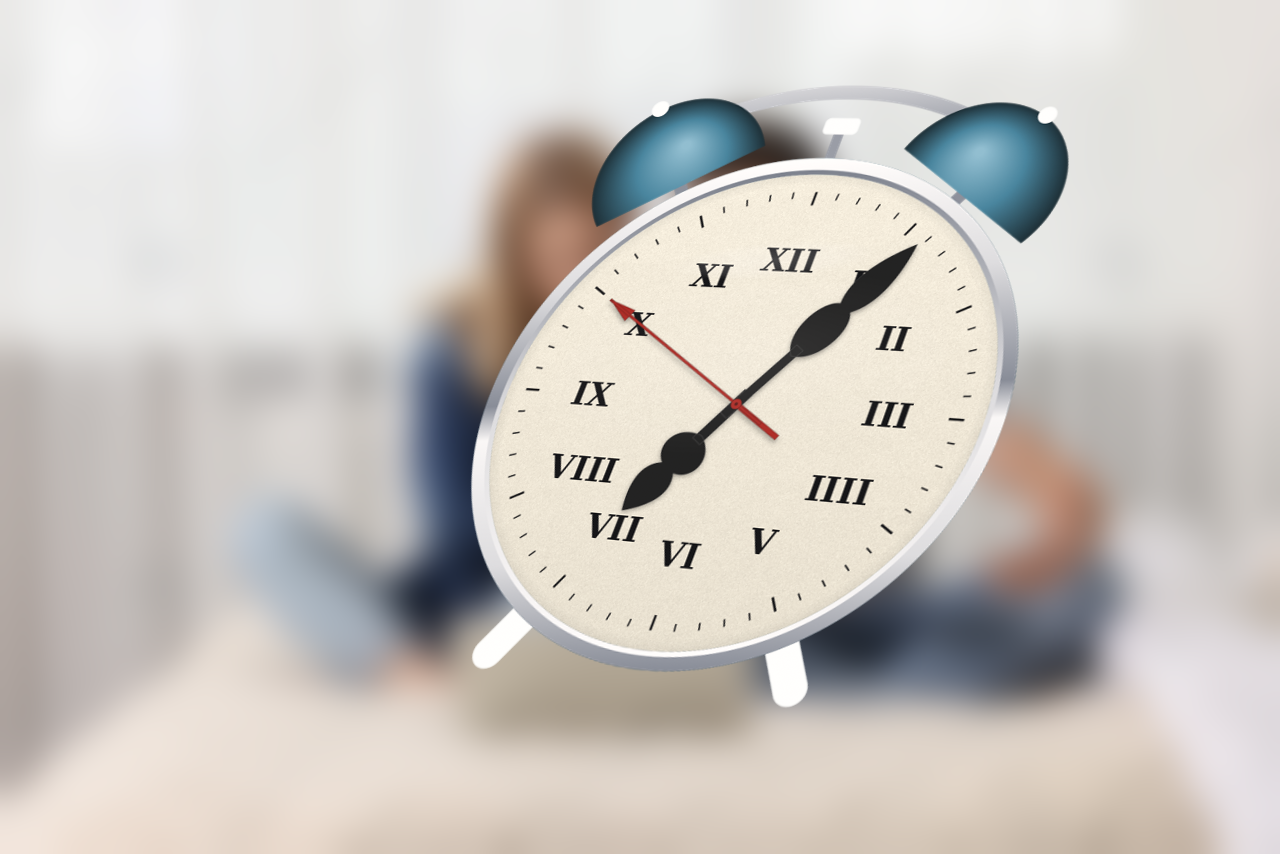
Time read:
7:05:50
